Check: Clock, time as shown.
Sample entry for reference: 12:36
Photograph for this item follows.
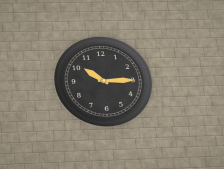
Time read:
10:15
